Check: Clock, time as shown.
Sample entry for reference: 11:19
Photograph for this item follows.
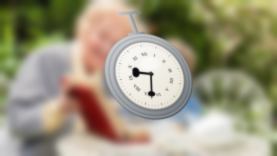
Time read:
9:33
